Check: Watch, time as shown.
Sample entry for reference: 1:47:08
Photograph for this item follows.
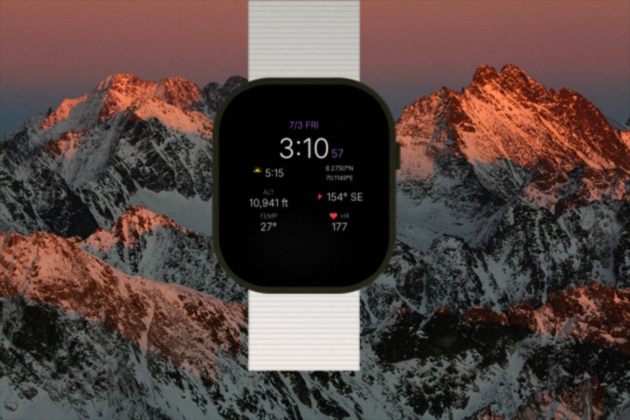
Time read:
3:10:57
